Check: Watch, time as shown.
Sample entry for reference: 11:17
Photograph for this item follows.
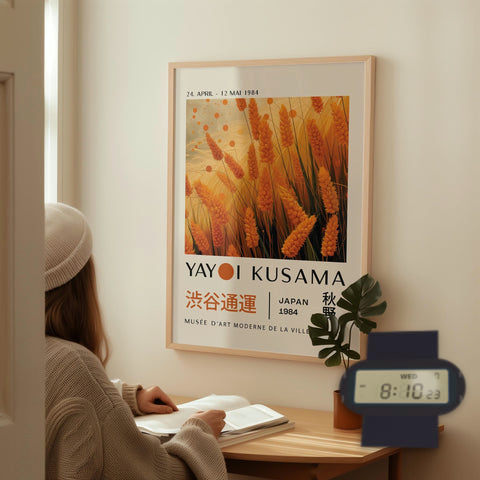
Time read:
8:10
